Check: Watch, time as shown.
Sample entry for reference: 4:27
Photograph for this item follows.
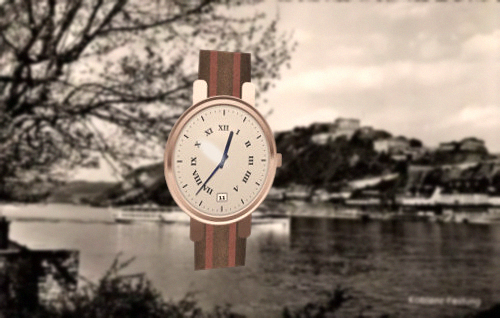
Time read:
12:37
